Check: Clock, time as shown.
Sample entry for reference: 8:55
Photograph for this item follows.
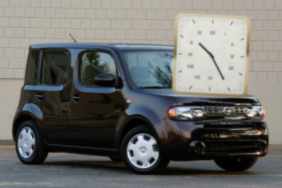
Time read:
10:25
